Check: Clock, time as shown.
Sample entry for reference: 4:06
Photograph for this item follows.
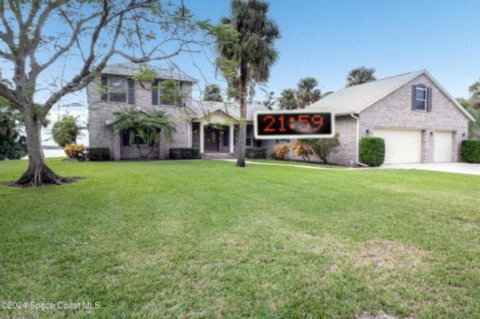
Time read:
21:59
